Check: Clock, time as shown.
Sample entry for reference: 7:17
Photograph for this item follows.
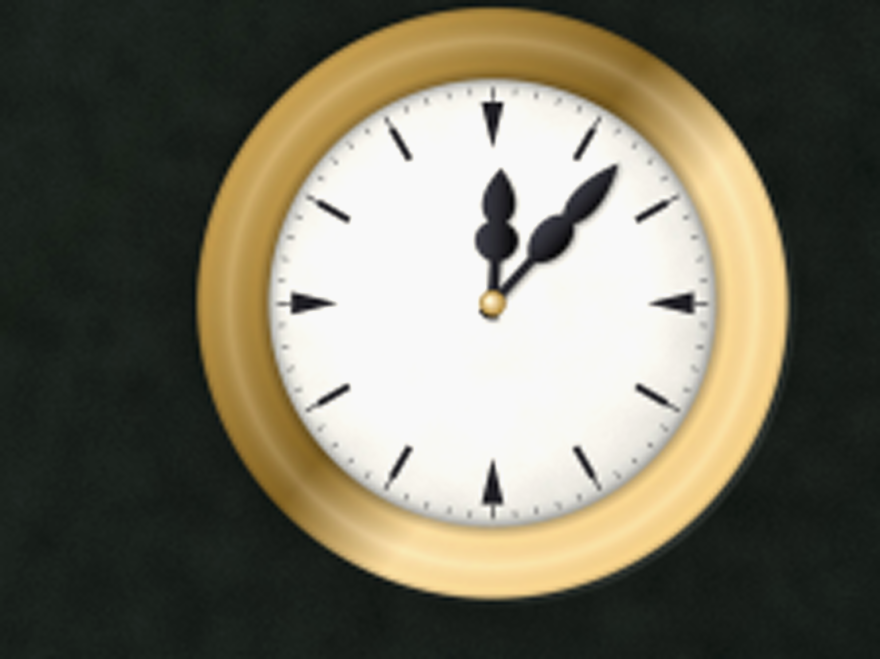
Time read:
12:07
